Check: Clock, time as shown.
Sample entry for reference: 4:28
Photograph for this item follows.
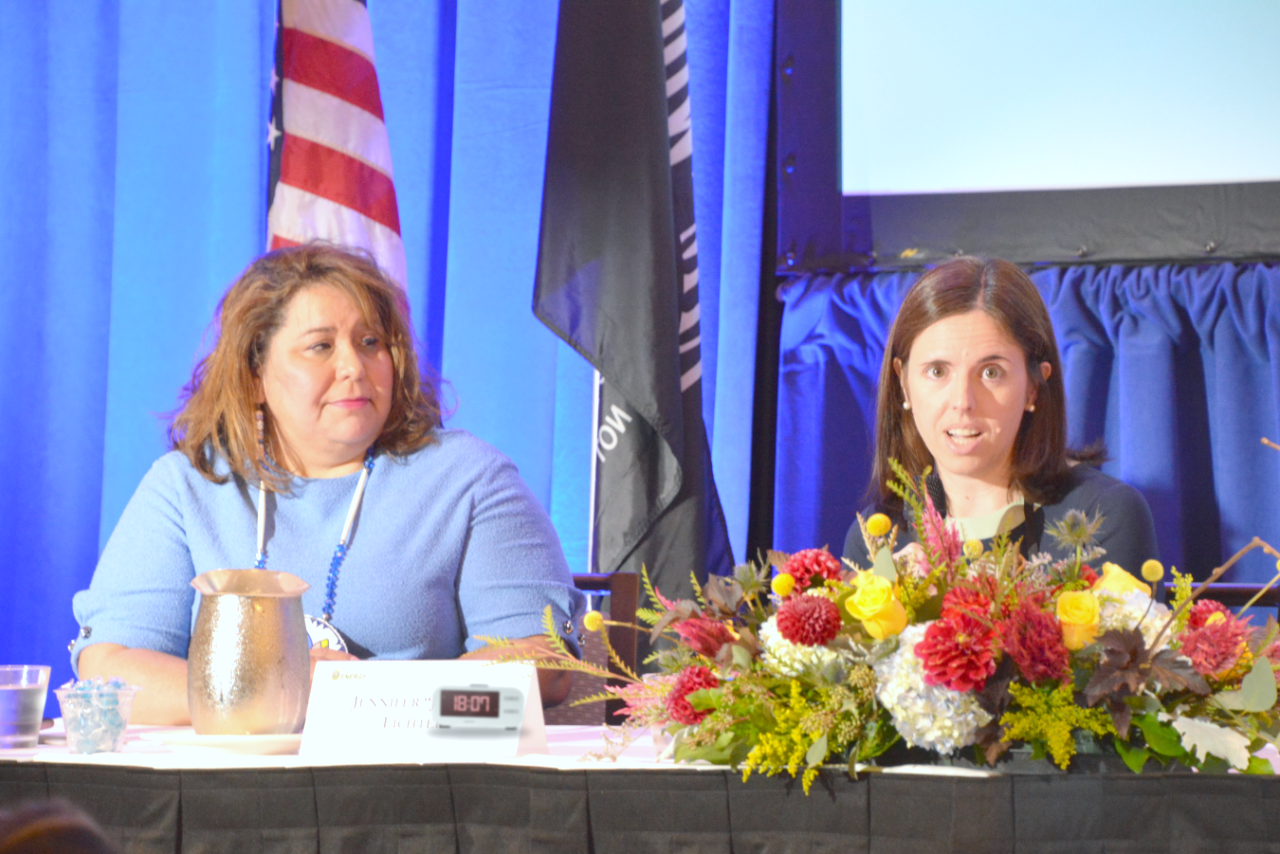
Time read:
18:07
